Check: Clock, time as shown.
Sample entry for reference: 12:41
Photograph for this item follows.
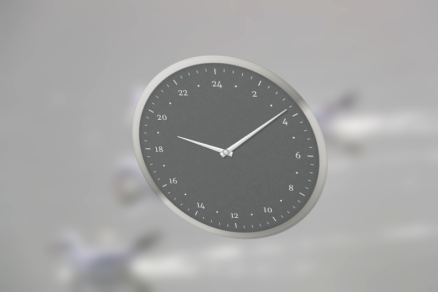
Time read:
19:09
